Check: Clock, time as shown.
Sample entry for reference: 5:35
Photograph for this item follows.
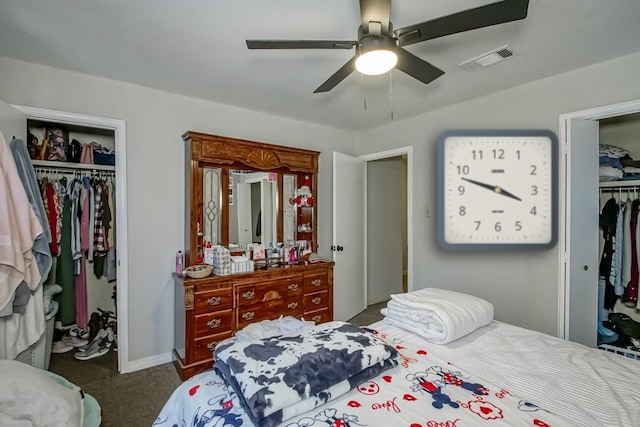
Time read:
3:48
